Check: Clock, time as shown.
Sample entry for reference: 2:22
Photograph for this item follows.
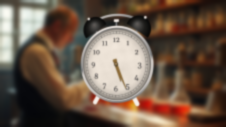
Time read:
5:26
